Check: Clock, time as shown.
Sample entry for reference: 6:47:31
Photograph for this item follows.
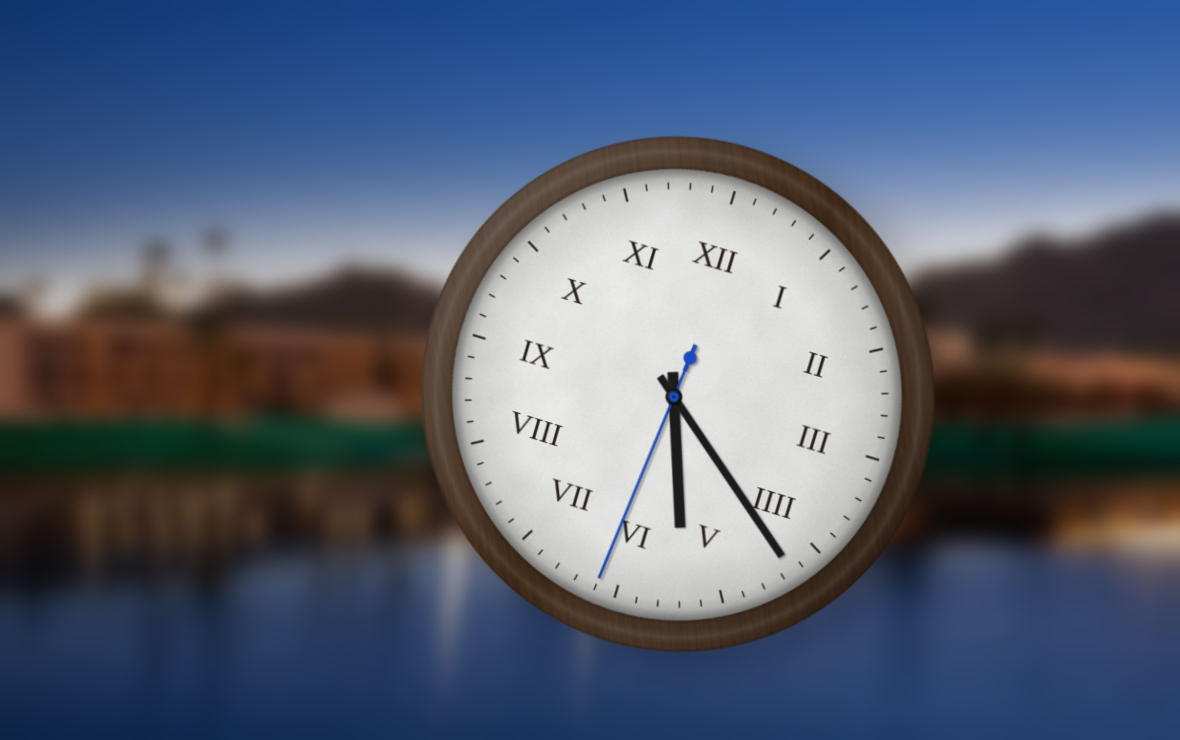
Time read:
5:21:31
